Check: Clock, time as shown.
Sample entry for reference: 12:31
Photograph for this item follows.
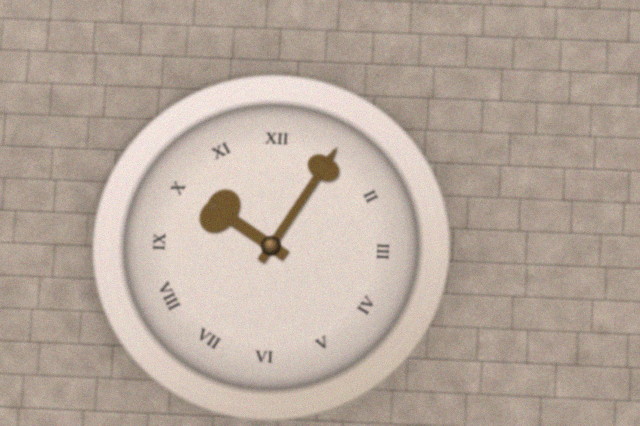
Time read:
10:05
